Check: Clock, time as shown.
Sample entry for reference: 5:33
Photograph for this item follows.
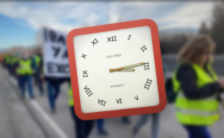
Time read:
3:14
